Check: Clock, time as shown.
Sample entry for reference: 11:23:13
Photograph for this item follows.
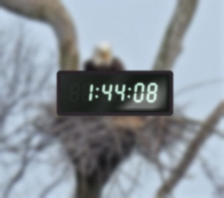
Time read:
1:44:08
